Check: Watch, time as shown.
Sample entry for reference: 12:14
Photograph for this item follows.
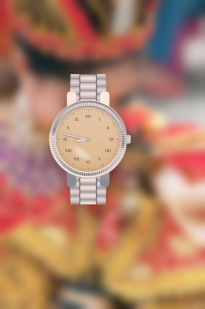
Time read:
8:47
